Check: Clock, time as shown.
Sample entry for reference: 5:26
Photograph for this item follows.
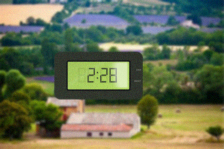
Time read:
2:28
